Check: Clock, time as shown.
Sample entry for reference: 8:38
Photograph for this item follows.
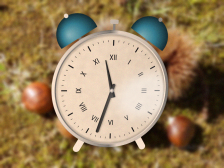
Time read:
11:33
